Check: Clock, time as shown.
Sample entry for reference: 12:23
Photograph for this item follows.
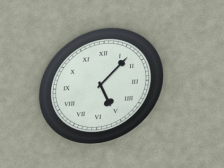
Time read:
5:07
